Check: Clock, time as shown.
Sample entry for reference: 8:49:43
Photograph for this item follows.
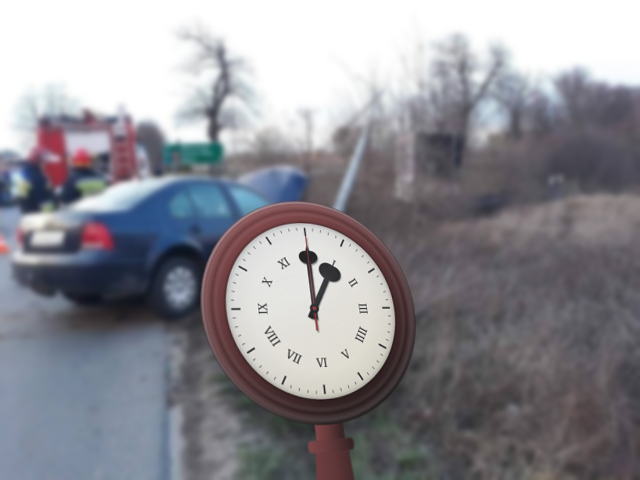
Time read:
1:00:00
